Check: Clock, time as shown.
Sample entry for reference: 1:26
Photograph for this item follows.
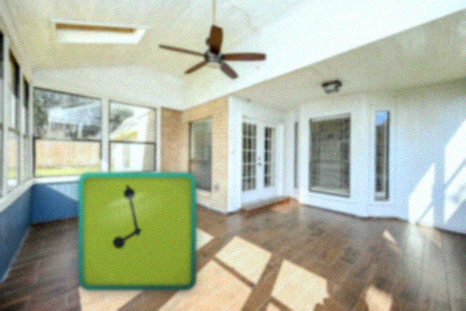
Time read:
7:58
